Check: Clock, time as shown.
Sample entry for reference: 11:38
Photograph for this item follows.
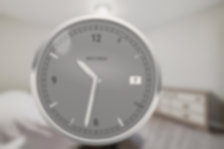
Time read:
10:32
